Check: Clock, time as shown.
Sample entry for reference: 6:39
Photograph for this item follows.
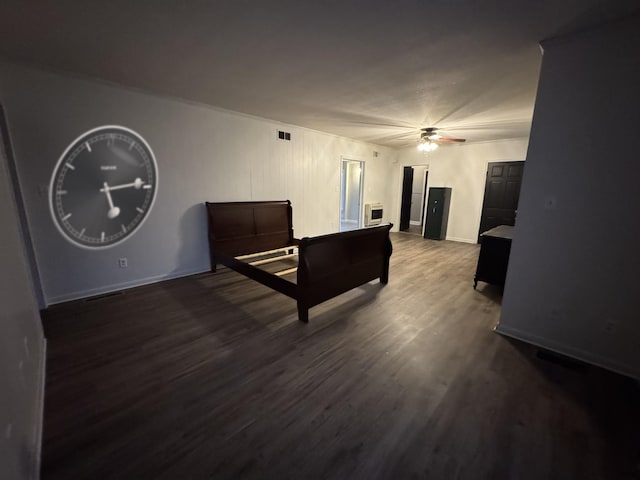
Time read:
5:14
